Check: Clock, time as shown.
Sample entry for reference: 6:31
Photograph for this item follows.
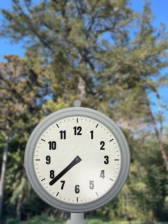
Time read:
7:38
